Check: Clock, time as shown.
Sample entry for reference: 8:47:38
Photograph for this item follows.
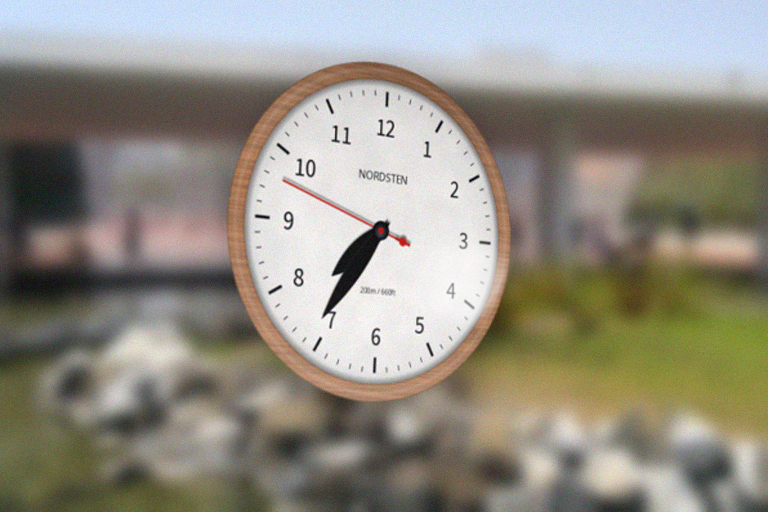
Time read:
7:35:48
